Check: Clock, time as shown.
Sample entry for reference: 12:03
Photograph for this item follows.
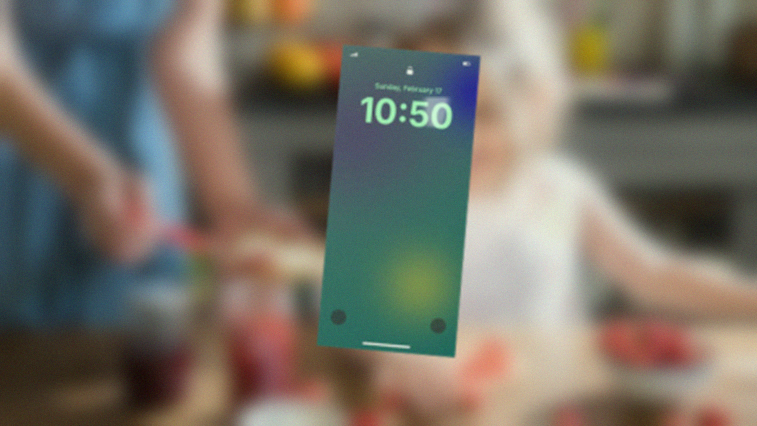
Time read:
10:50
